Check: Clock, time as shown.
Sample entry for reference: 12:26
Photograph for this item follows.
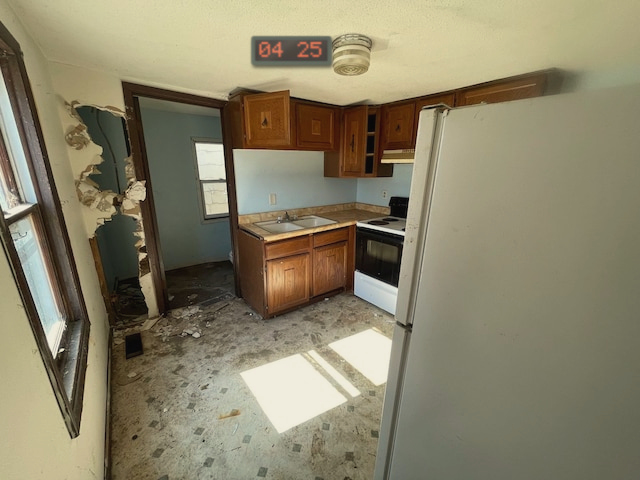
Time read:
4:25
